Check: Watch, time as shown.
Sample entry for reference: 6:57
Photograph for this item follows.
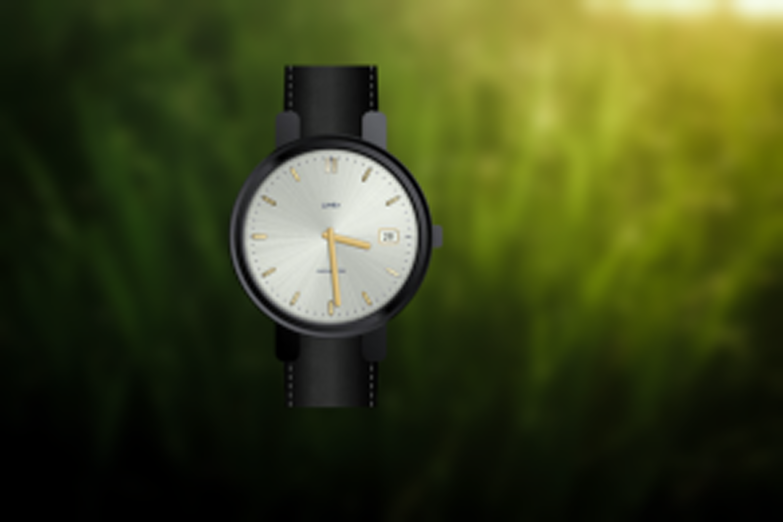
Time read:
3:29
